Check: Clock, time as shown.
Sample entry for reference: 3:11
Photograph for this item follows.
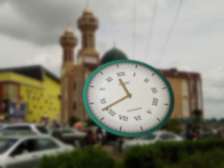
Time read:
11:42
